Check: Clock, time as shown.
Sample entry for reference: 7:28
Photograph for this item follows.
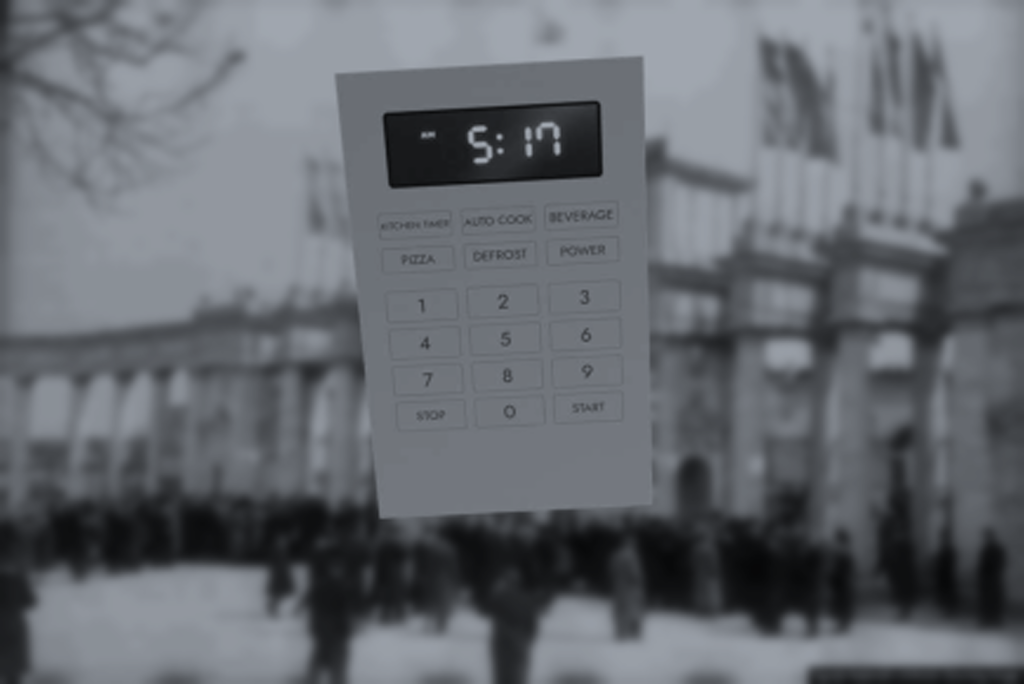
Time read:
5:17
